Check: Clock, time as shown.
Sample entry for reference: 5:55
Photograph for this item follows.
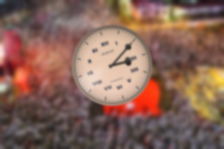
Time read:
3:10
